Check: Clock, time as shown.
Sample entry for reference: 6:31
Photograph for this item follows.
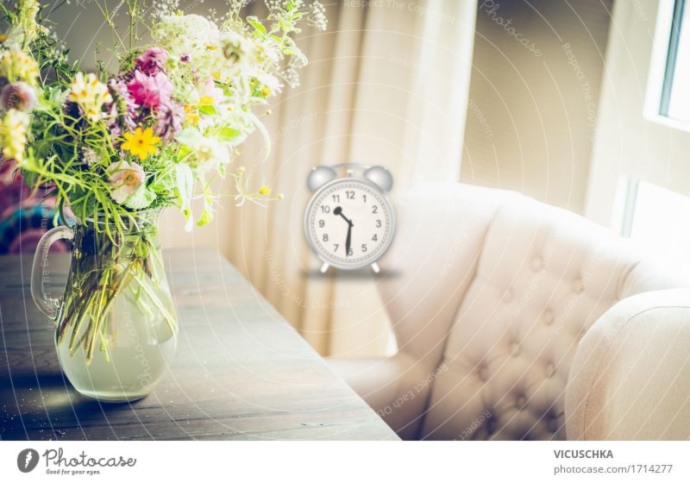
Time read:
10:31
